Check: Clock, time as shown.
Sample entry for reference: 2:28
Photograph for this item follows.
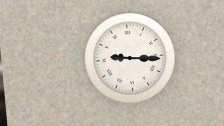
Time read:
9:16
